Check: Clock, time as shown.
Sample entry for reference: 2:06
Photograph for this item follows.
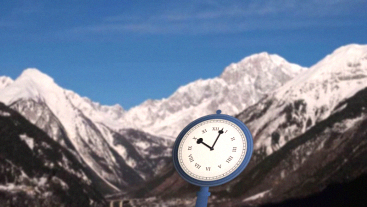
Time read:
10:03
